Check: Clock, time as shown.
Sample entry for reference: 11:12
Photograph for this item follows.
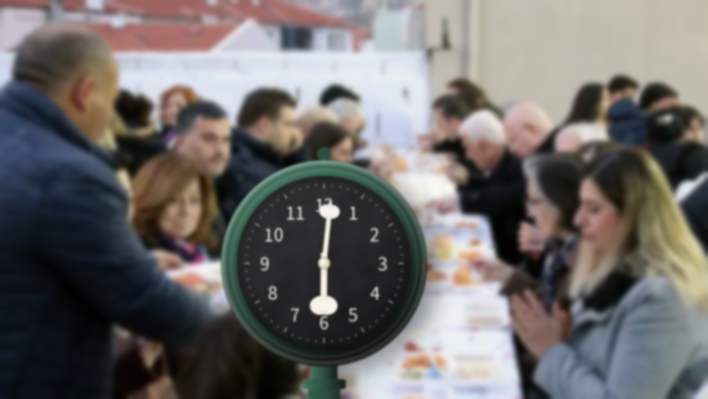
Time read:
6:01
